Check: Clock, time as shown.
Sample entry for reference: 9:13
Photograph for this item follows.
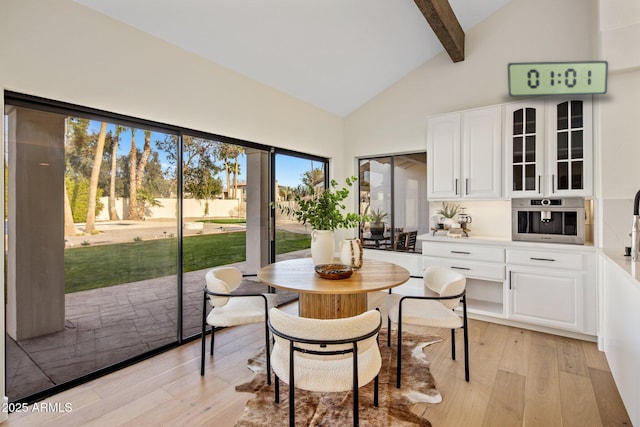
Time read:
1:01
